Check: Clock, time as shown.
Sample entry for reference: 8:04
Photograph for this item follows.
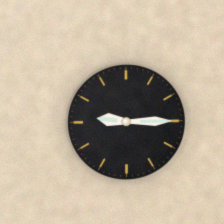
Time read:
9:15
